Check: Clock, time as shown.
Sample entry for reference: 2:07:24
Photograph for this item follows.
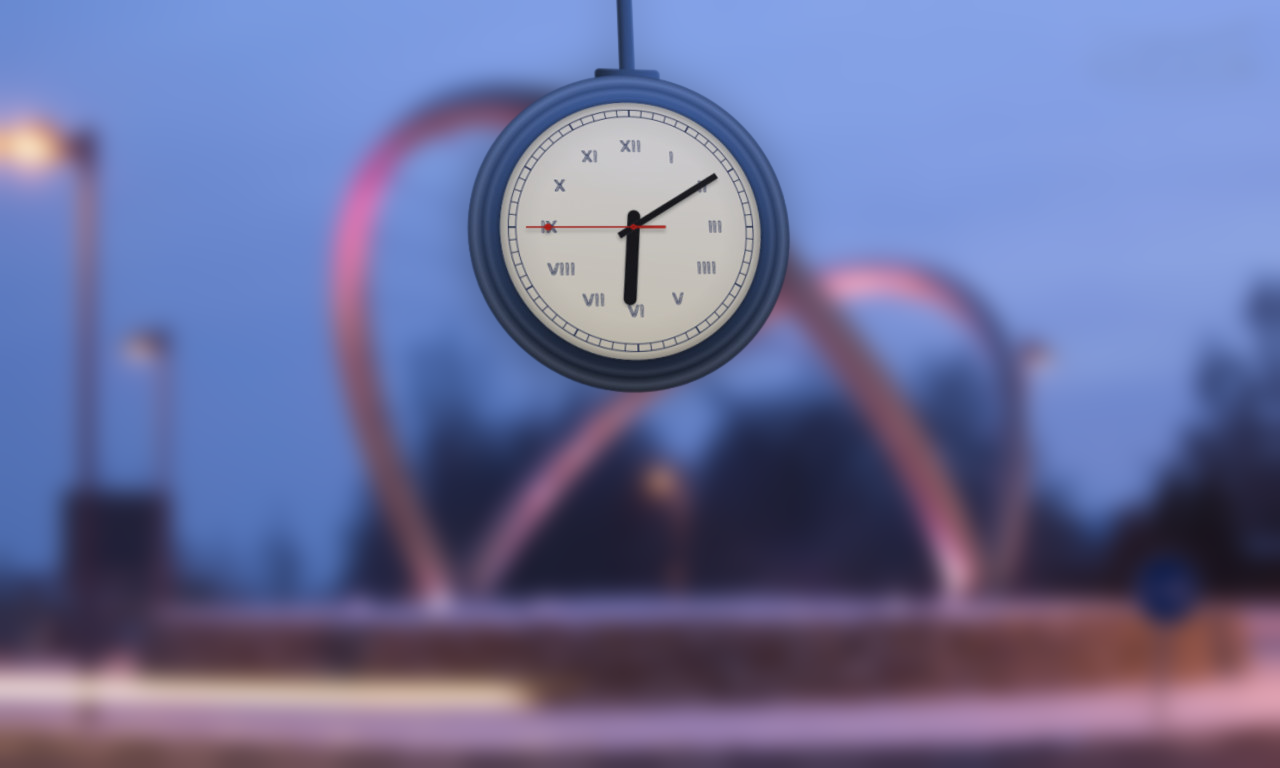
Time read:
6:09:45
